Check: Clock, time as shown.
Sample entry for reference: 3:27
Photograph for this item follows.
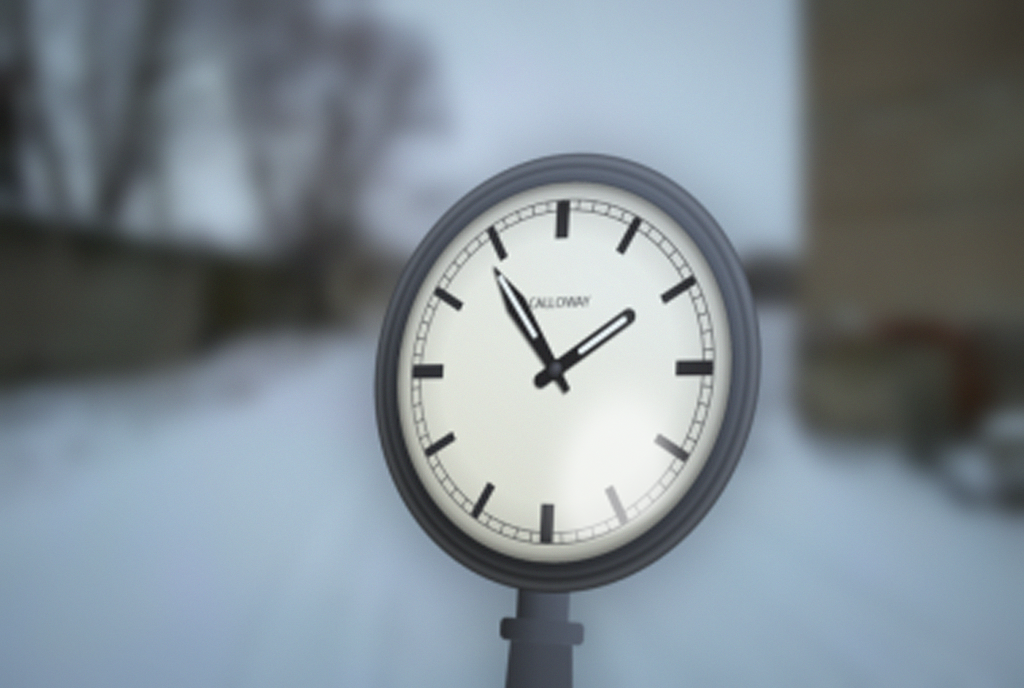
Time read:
1:54
